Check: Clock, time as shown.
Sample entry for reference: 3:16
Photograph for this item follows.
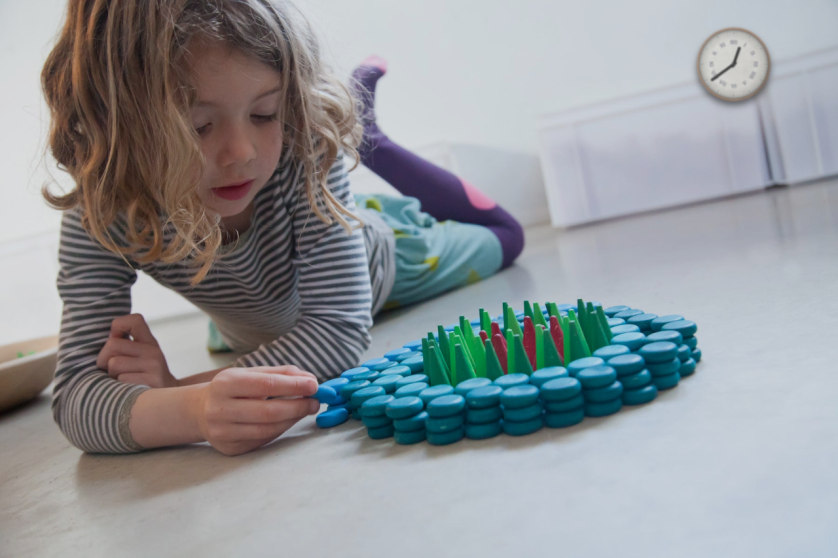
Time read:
12:39
